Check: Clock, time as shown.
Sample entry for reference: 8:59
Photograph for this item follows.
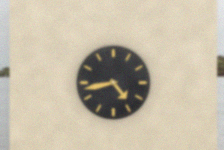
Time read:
4:43
